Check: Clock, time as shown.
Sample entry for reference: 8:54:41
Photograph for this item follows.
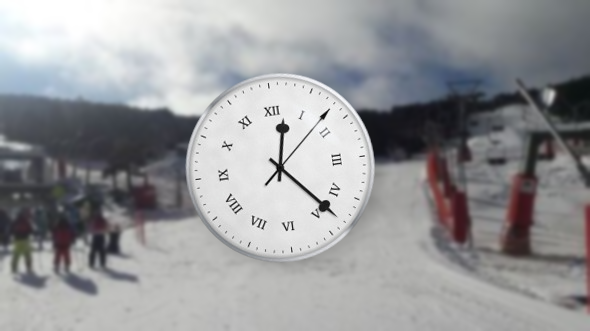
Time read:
12:23:08
